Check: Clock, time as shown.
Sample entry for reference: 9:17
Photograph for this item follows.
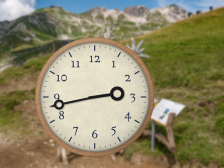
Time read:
2:43
